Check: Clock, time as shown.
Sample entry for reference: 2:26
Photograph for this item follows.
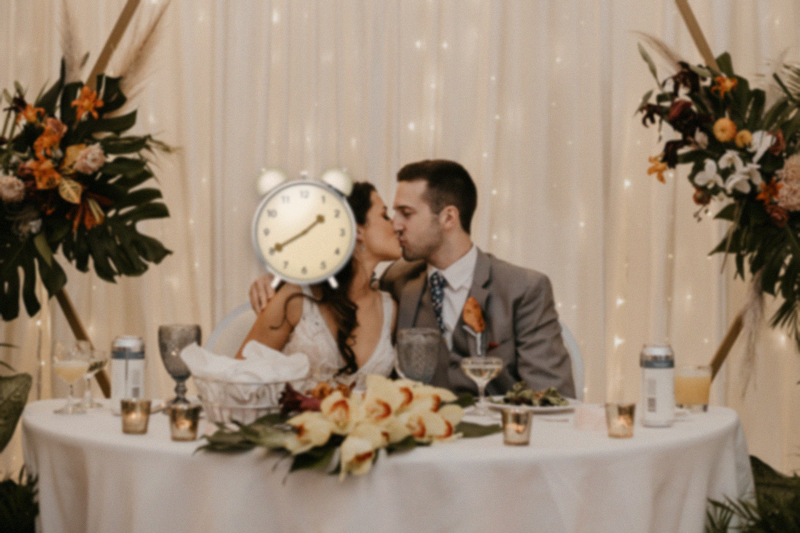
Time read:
1:40
